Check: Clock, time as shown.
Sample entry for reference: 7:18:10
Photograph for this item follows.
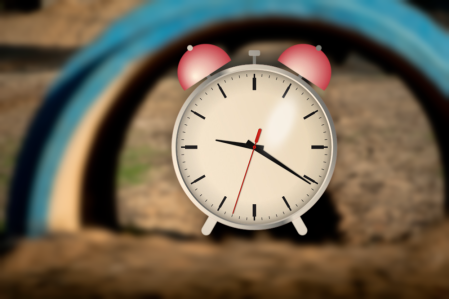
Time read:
9:20:33
